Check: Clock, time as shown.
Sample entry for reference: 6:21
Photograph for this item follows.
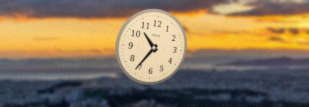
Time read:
10:36
